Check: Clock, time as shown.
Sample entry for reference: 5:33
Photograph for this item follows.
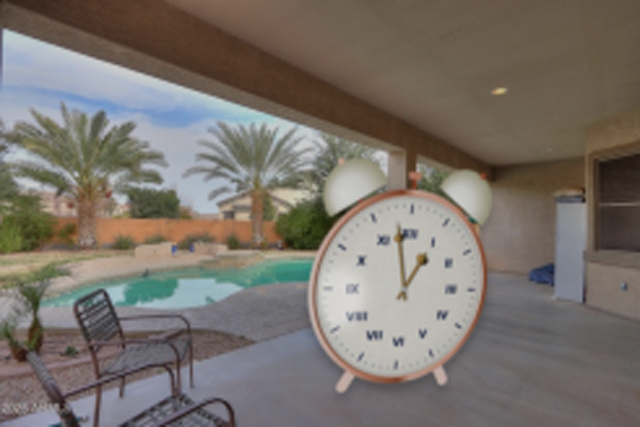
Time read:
12:58
